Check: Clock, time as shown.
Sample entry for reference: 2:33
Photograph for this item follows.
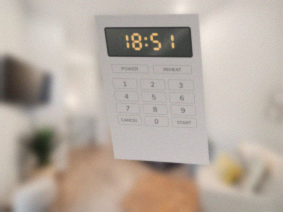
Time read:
18:51
